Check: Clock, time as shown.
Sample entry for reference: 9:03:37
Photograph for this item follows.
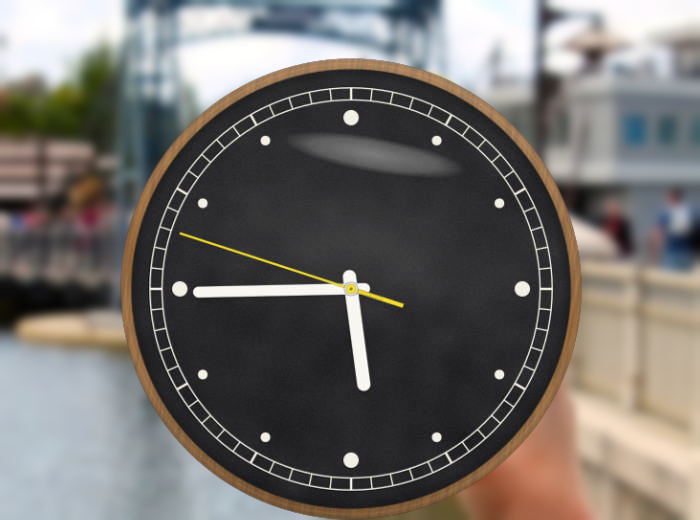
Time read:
5:44:48
